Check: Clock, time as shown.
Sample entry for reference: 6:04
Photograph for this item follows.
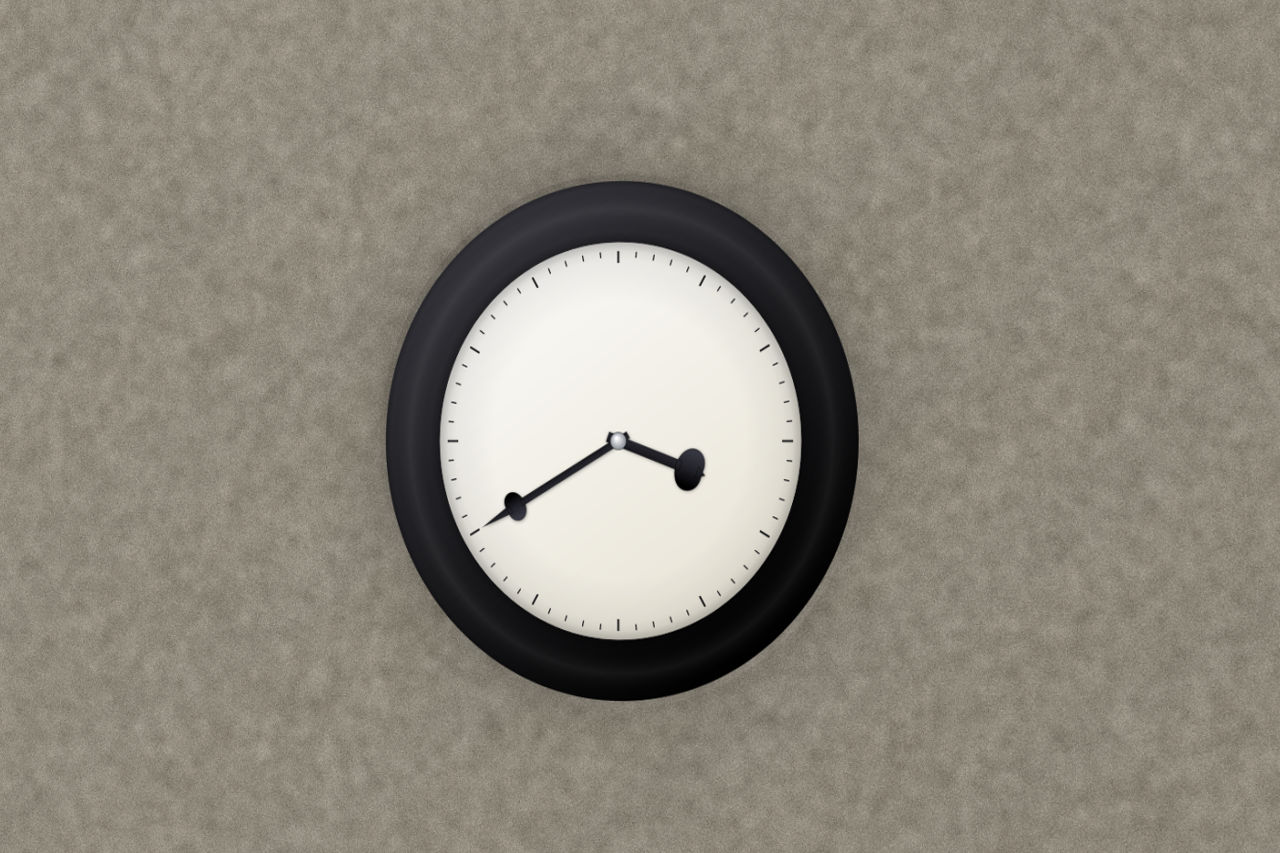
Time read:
3:40
